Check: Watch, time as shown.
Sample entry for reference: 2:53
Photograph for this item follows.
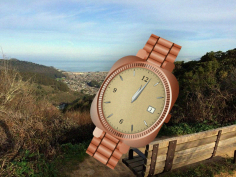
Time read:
12:02
